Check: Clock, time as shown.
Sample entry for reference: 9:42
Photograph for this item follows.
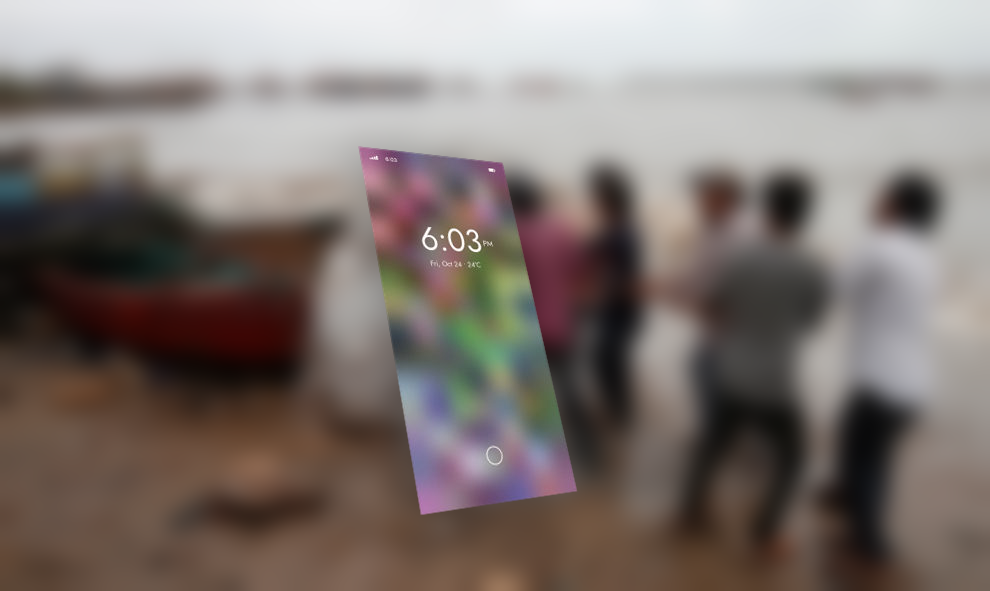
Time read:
6:03
